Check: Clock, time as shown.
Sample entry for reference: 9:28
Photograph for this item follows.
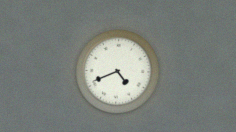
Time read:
4:41
